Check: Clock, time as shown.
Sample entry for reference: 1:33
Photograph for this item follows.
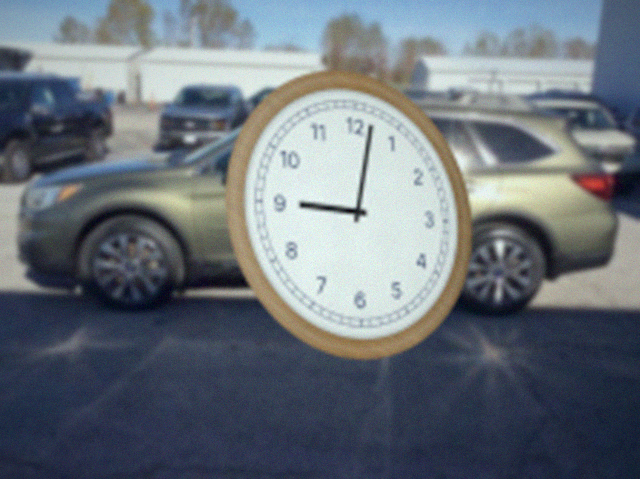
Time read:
9:02
